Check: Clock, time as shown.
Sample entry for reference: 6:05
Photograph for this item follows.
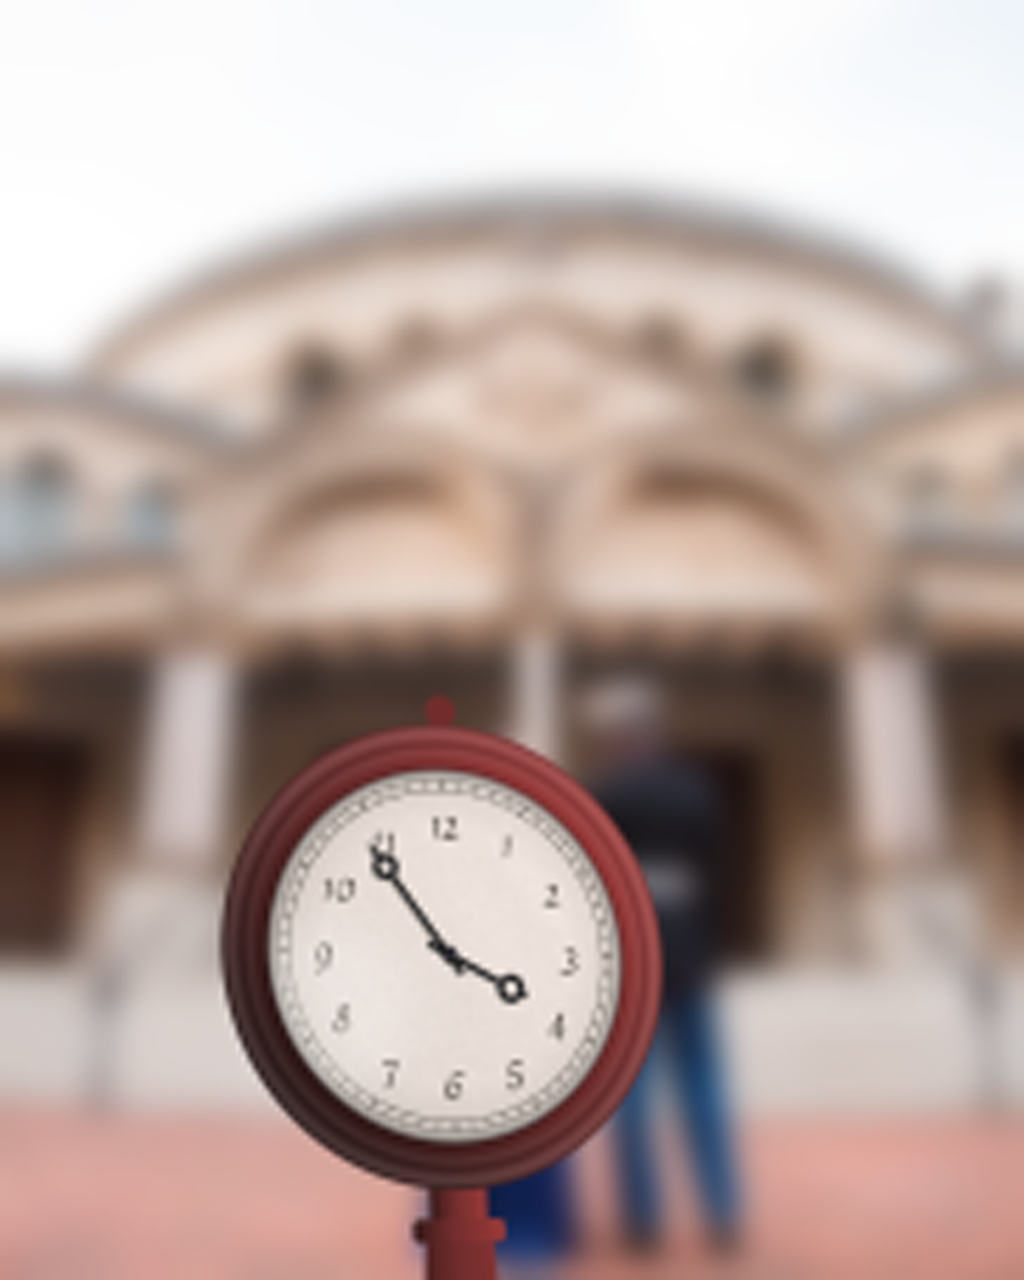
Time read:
3:54
